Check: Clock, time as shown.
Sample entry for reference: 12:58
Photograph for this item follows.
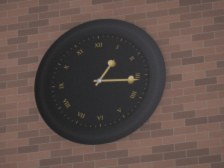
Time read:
1:16
